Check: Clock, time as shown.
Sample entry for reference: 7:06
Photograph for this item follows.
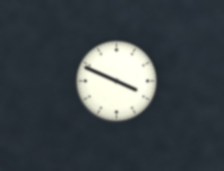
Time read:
3:49
